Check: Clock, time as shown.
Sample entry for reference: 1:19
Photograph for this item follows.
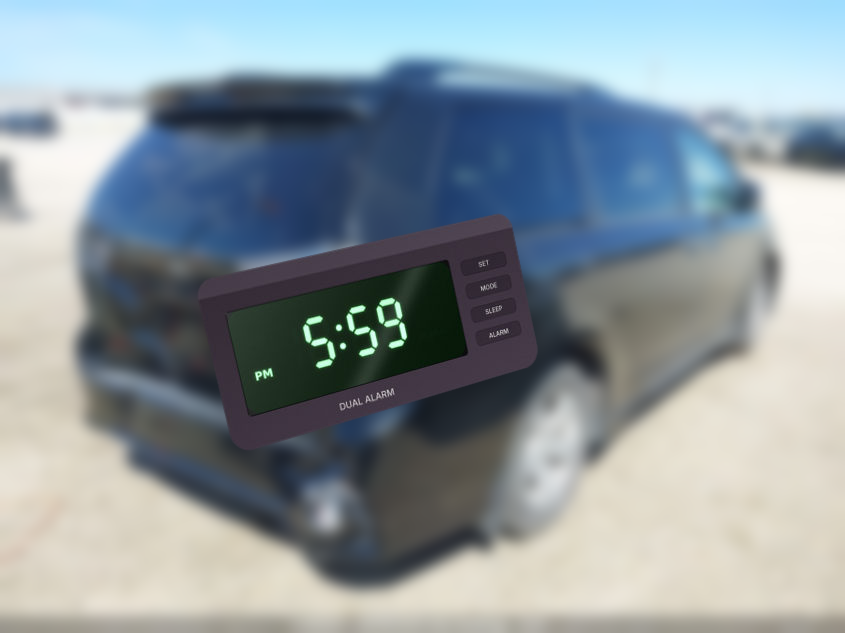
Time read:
5:59
